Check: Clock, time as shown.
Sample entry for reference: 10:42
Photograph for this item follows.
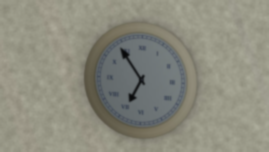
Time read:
6:54
